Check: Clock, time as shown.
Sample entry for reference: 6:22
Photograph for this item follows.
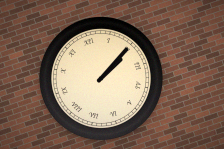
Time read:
2:10
